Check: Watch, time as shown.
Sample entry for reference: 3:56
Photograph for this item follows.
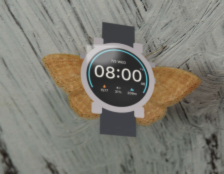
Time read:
8:00
